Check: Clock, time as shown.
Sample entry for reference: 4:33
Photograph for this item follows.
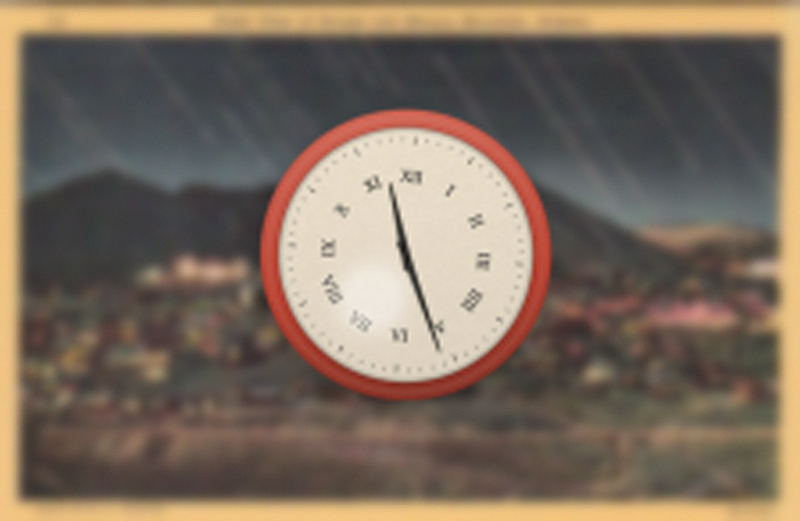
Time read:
11:26
